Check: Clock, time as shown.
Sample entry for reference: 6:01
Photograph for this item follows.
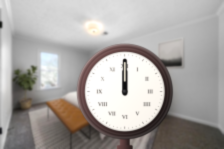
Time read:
12:00
